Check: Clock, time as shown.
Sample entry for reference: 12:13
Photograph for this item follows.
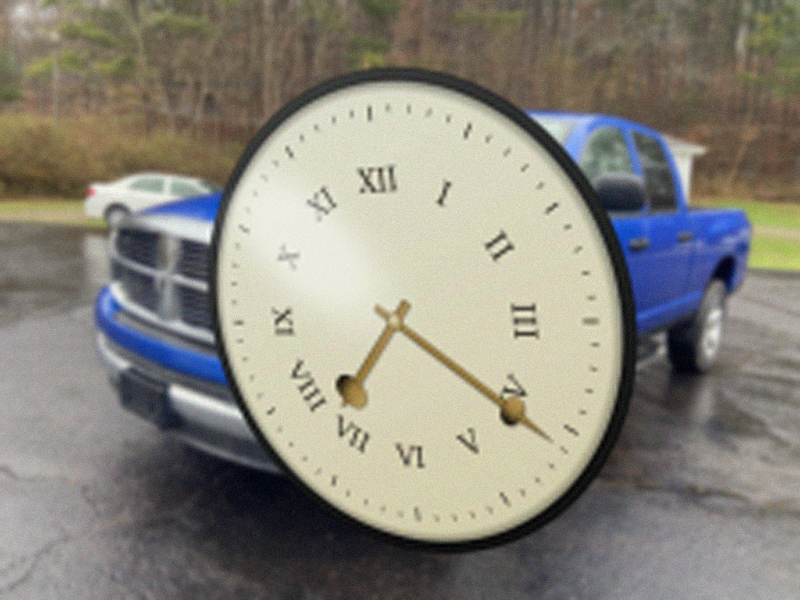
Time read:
7:21
